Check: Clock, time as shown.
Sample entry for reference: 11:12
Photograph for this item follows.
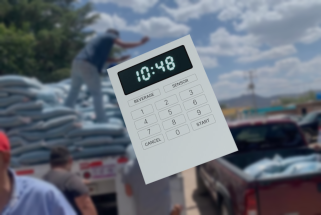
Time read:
10:48
